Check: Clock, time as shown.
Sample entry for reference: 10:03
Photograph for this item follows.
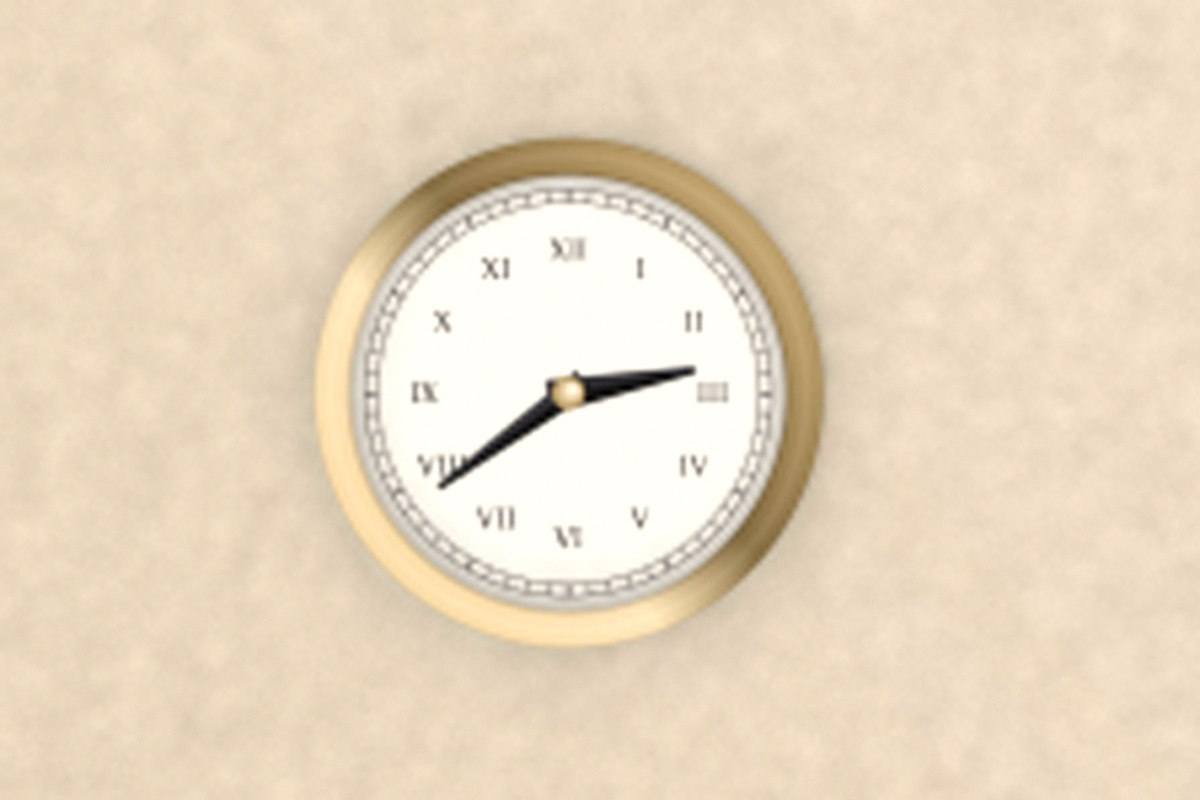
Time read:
2:39
